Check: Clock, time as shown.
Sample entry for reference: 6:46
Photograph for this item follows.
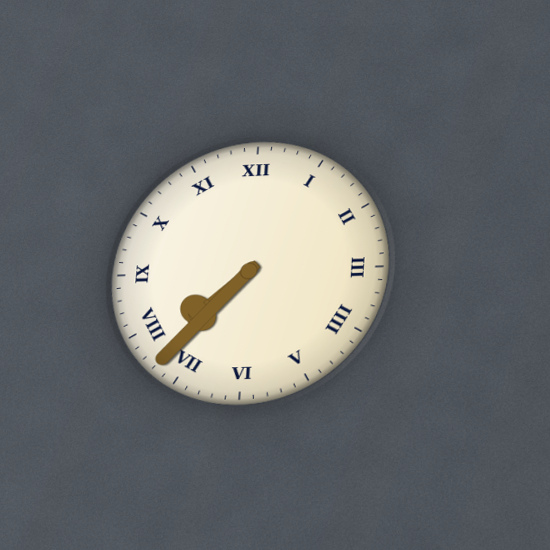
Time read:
7:37
